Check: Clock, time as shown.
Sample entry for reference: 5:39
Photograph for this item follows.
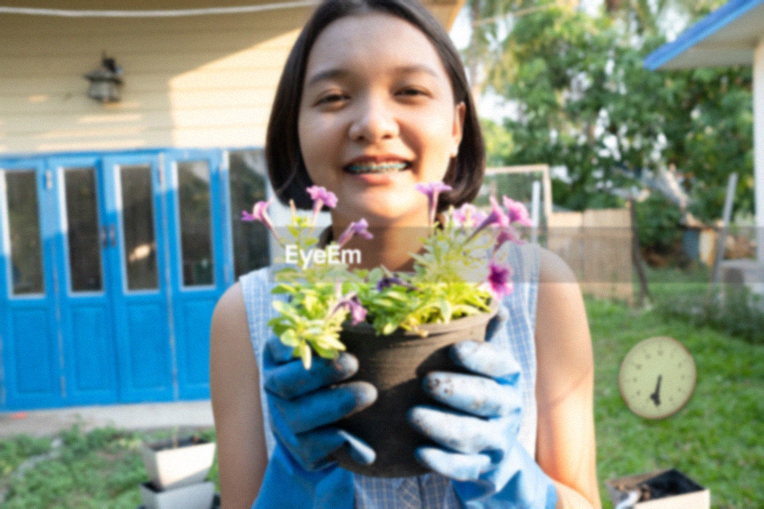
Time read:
6:31
